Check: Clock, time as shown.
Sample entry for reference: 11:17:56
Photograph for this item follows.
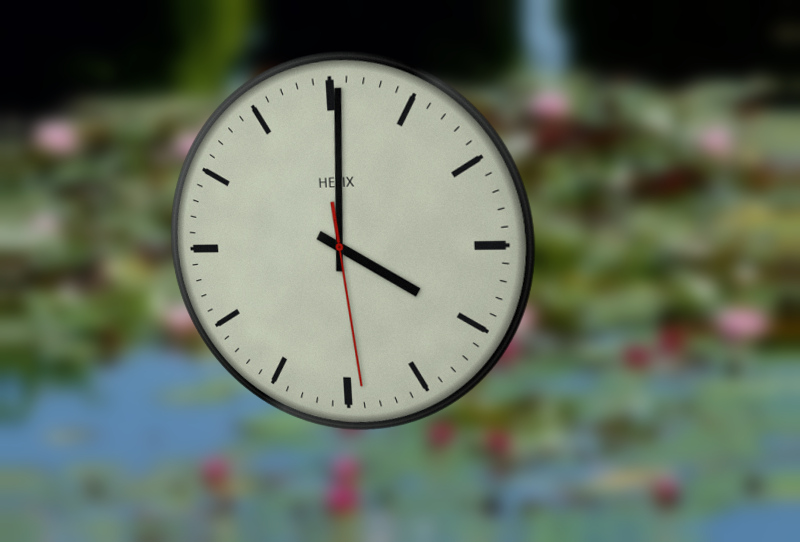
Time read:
4:00:29
